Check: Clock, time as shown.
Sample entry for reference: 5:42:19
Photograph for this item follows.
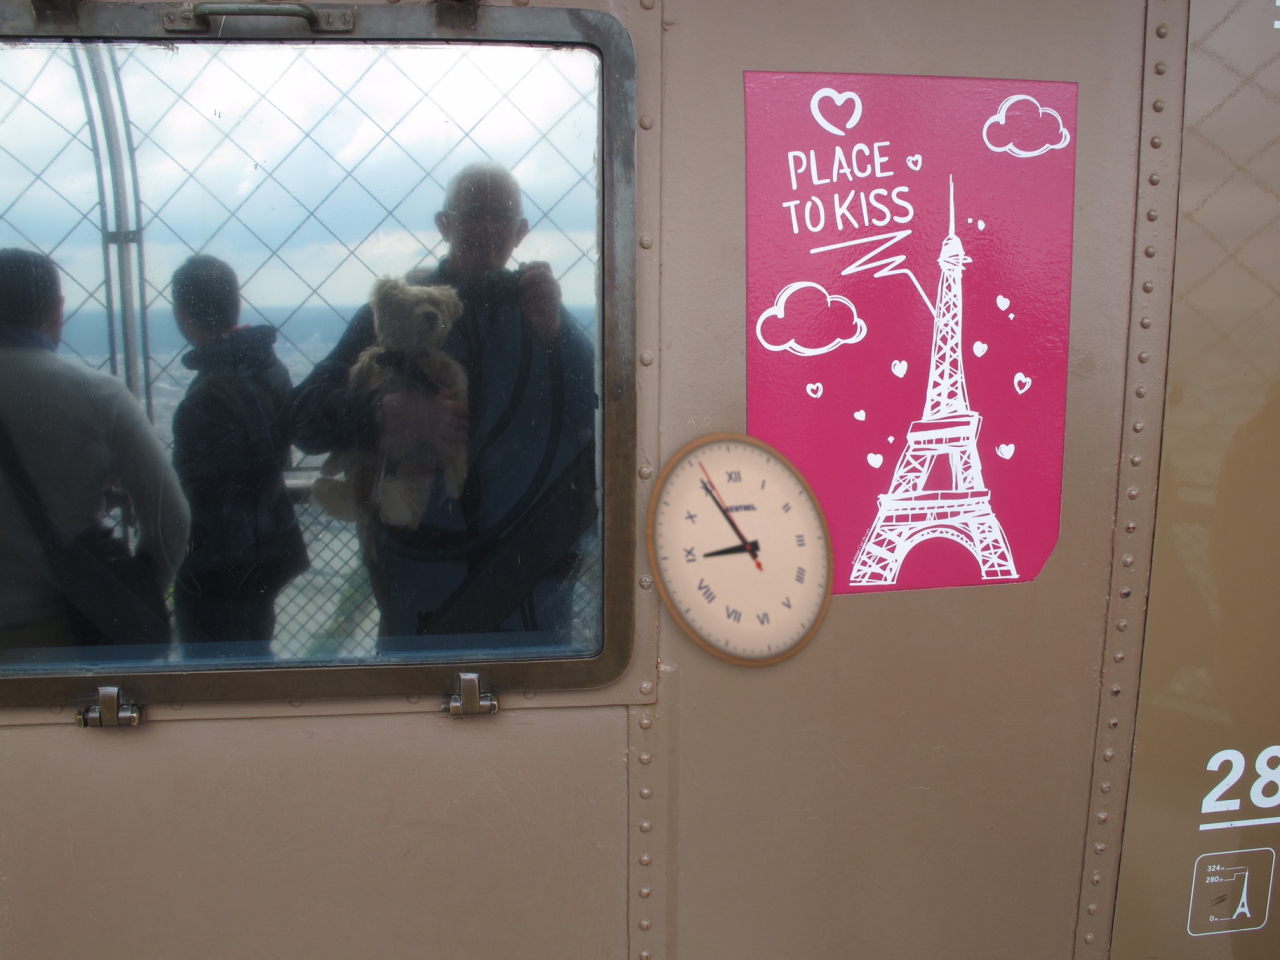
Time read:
8:54:56
